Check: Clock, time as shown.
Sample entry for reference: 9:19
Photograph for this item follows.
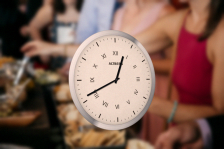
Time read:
12:41
